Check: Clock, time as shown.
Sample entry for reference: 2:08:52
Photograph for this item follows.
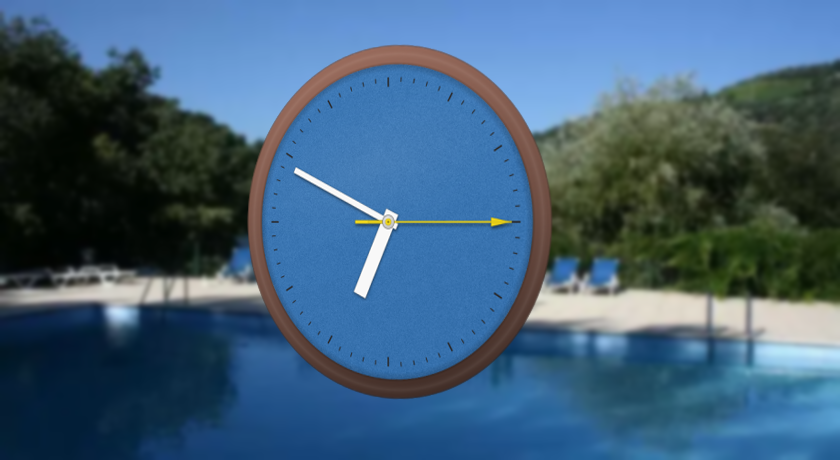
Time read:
6:49:15
